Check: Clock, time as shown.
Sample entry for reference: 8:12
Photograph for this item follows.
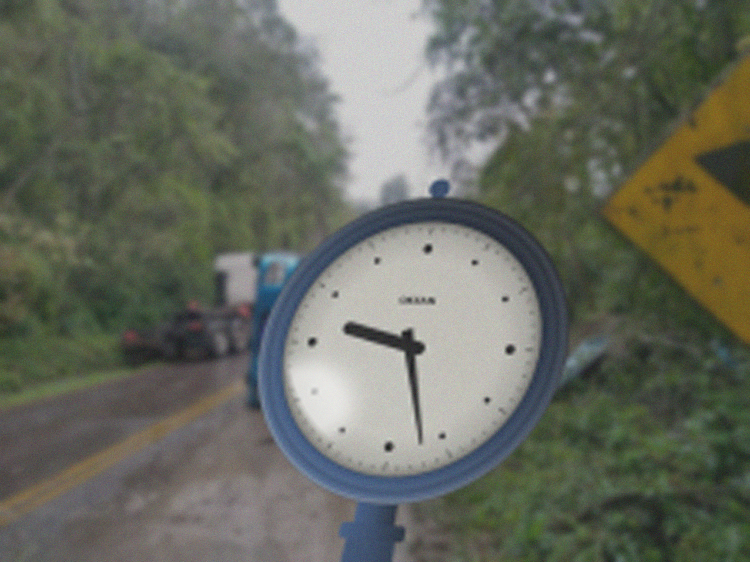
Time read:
9:27
